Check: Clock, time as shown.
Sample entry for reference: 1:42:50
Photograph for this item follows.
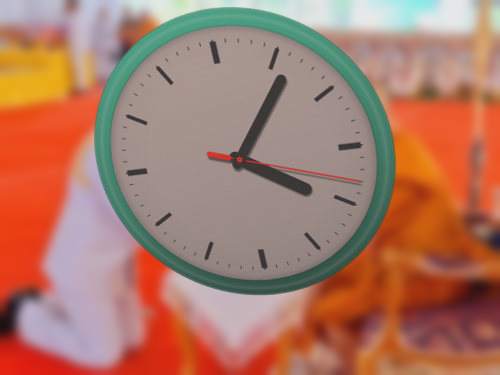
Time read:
4:06:18
